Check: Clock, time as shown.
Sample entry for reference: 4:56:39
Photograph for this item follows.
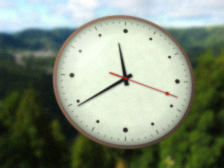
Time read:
11:39:18
